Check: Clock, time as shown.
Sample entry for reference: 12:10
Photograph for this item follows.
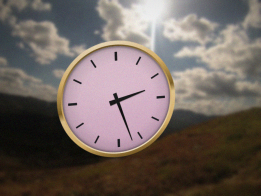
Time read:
2:27
